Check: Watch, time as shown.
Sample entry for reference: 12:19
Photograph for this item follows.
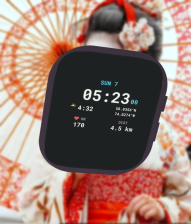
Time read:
5:23
